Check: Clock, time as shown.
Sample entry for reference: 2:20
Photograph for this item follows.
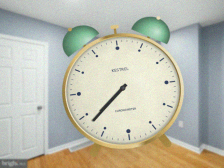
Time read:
7:38
